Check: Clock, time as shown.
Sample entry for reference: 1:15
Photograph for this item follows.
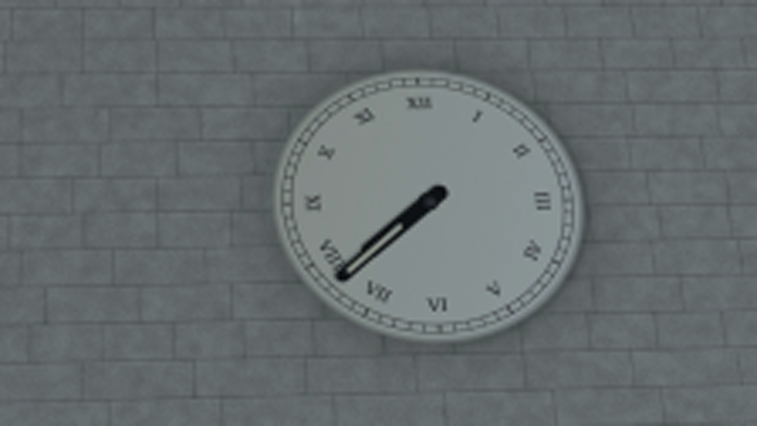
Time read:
7:38
